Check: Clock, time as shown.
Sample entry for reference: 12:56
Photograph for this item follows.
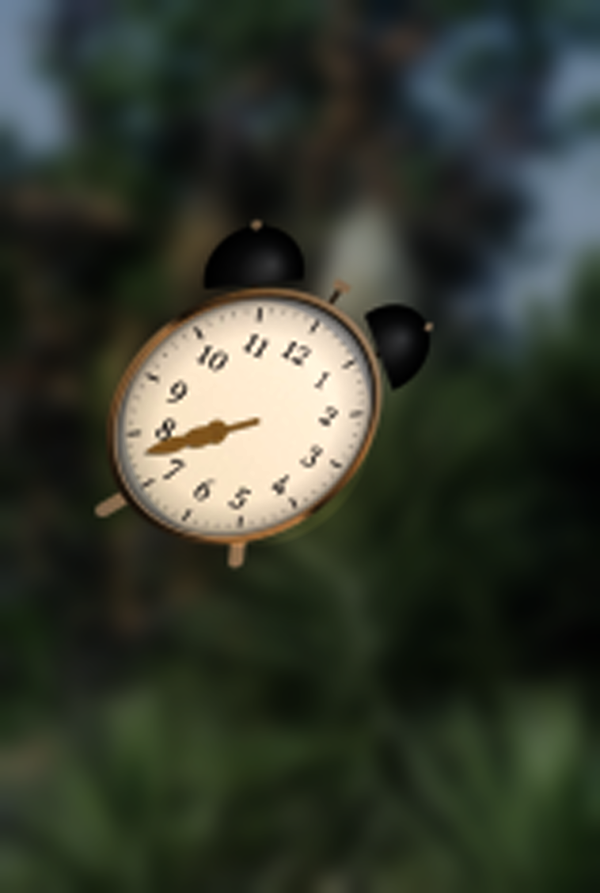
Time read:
7:38
